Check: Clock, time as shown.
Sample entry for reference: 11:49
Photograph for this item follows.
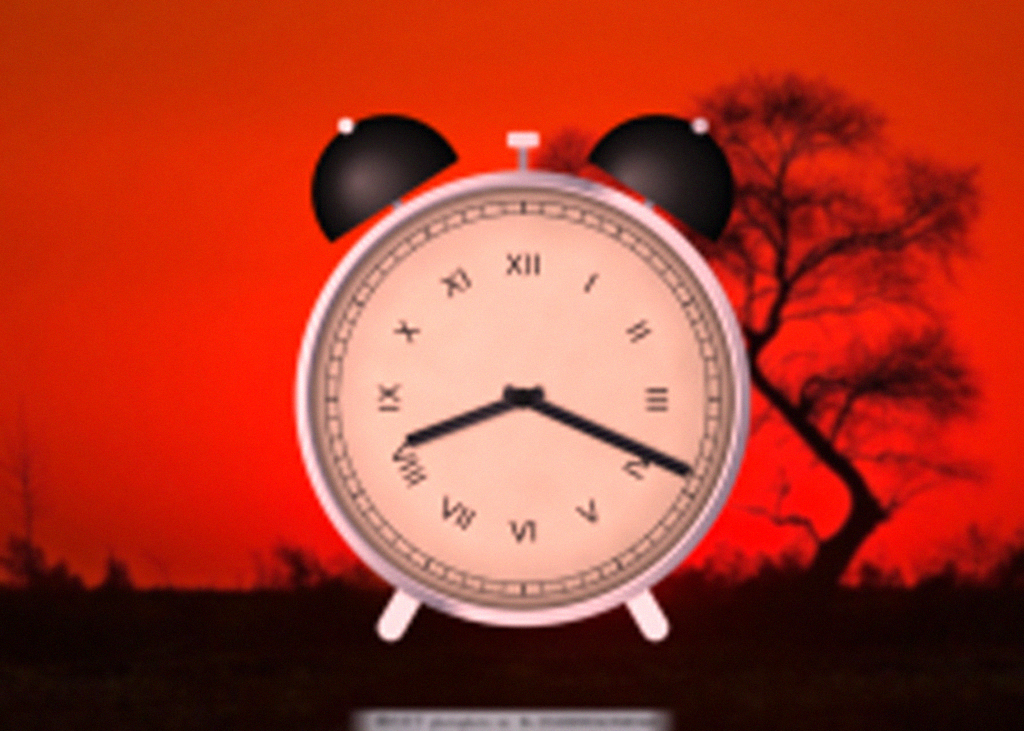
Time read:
8:19
